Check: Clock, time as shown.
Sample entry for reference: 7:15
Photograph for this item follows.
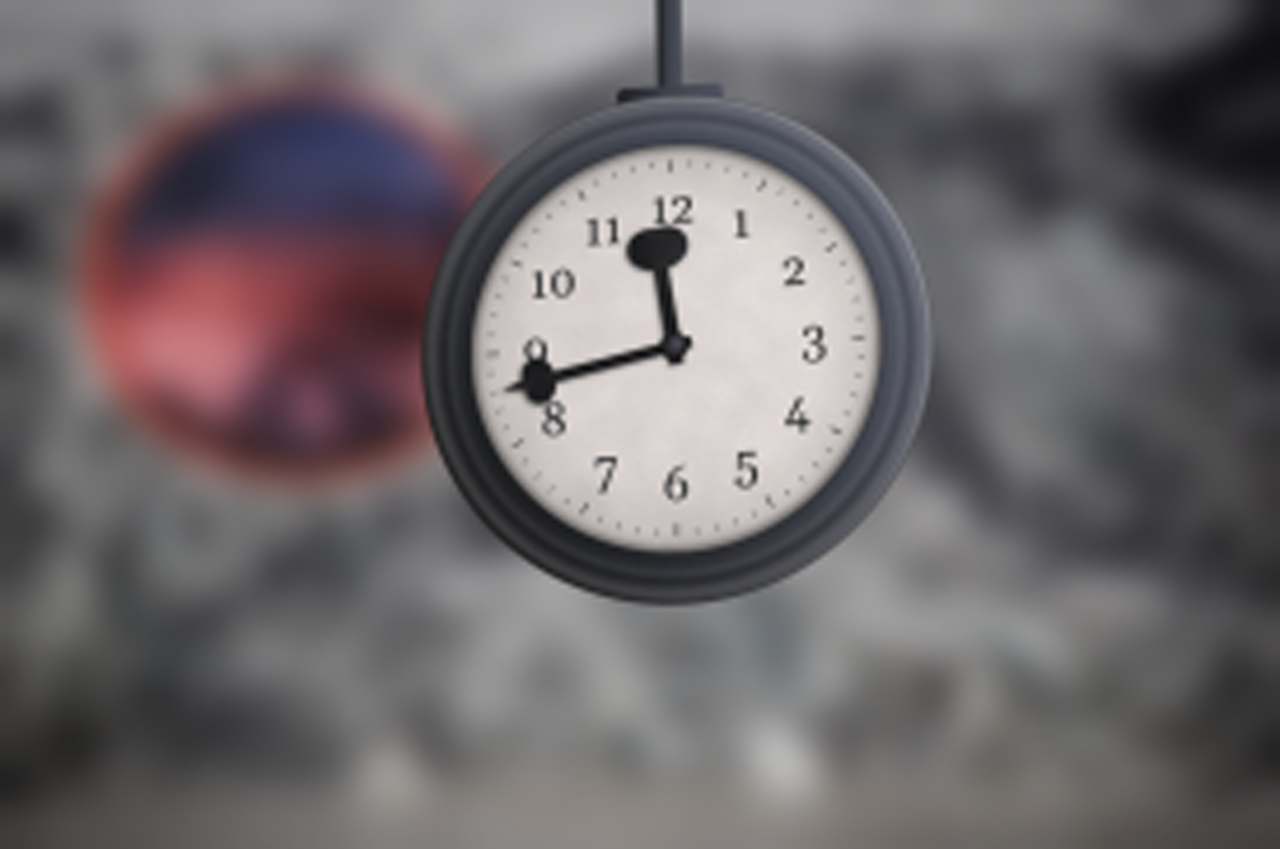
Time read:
11:43
